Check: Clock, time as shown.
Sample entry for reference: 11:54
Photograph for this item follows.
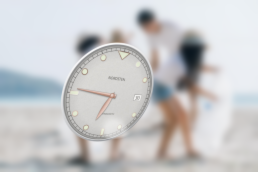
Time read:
6:46
